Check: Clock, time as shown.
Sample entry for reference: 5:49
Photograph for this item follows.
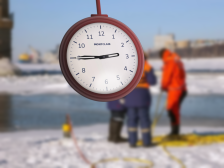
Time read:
2:45
